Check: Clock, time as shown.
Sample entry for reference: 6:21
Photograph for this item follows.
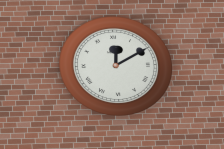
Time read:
12:10
